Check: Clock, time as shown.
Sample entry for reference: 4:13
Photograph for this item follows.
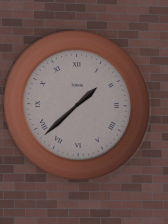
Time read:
1:38
